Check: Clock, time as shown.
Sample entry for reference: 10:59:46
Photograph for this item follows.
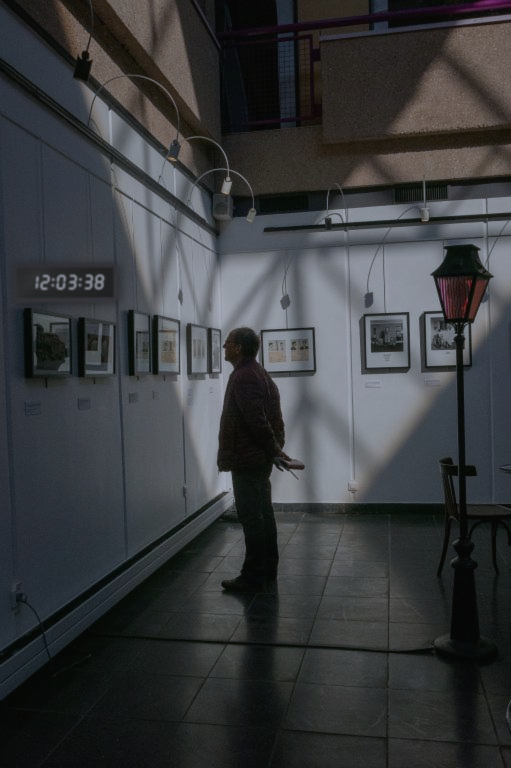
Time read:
12:03:38
